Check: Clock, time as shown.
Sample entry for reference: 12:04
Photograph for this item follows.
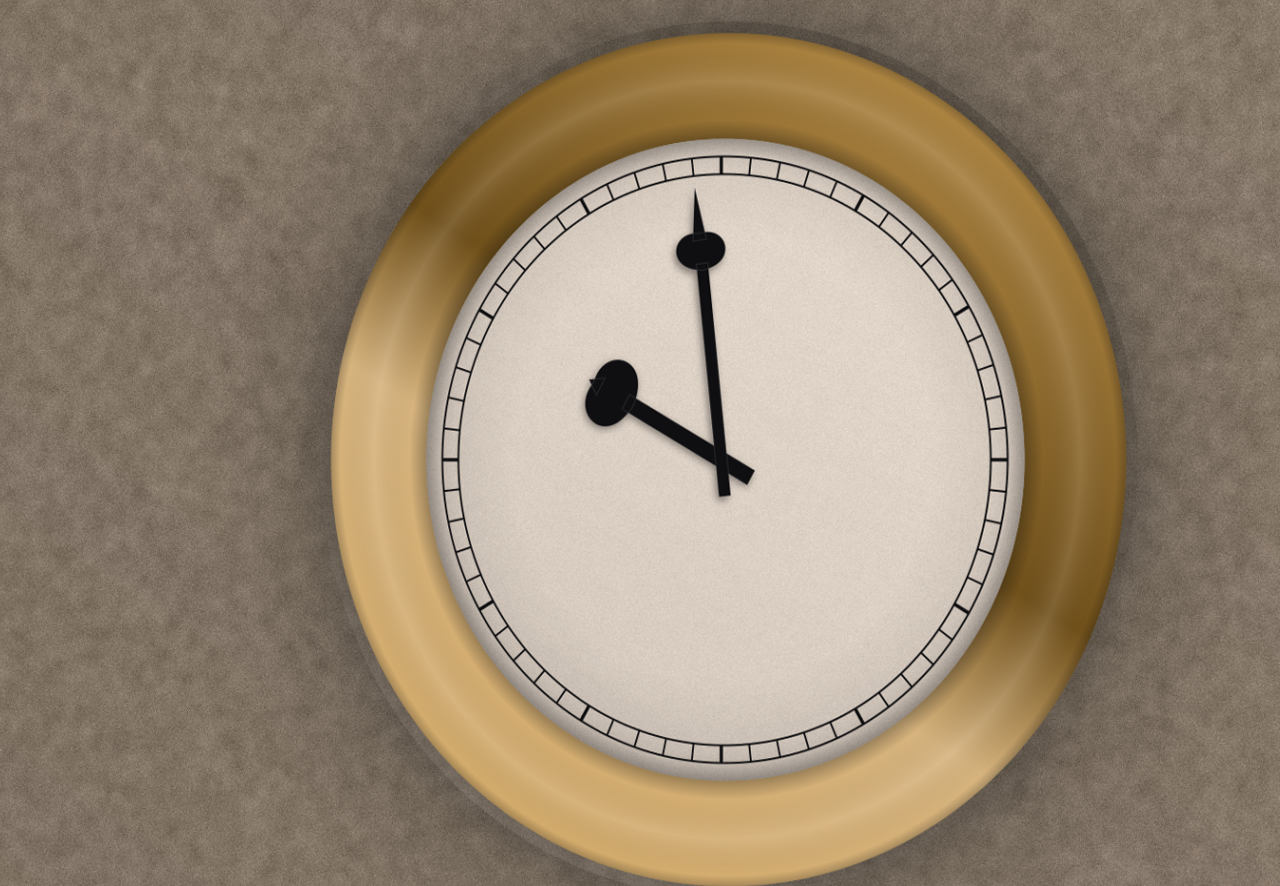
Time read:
9:59
